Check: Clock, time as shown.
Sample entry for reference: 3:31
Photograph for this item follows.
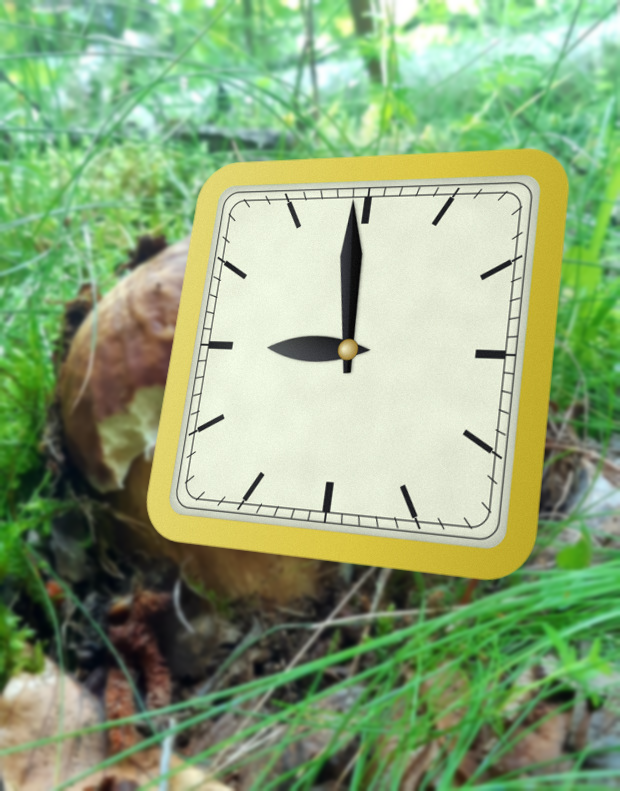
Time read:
8:59
